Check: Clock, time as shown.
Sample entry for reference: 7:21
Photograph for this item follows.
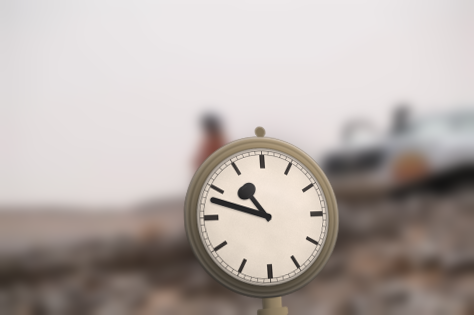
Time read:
10:48
